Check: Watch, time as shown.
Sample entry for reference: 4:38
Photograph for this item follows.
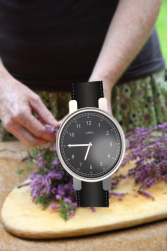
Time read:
6:45
